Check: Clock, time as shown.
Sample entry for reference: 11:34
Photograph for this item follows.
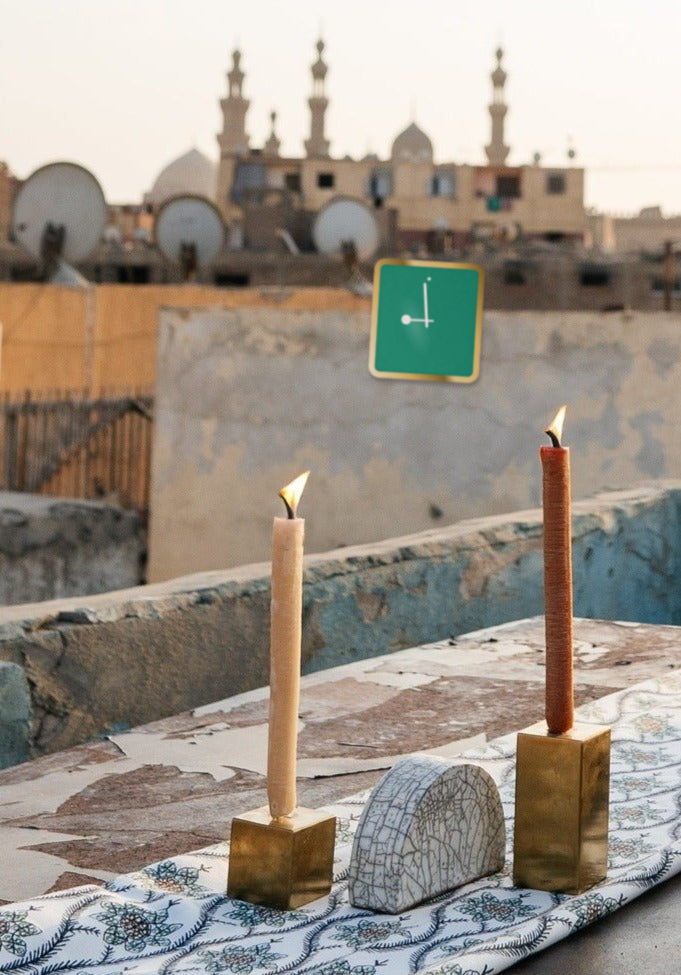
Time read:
8:59
